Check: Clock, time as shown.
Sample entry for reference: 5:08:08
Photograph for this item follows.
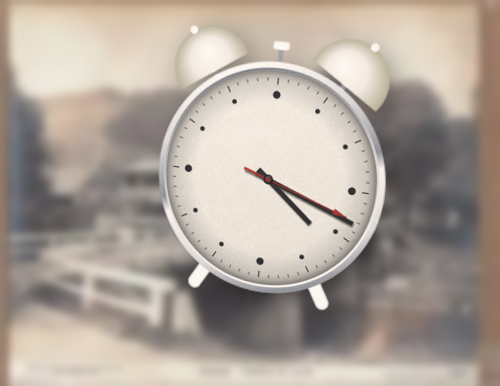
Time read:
4:18:18
